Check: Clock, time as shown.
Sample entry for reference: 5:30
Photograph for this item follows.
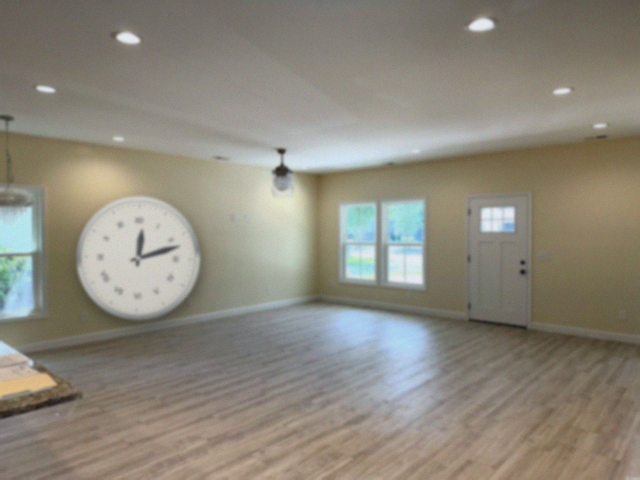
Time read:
12:12
